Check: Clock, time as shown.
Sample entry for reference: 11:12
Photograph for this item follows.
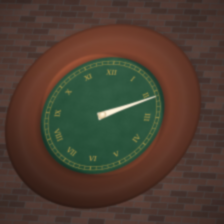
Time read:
2:11
